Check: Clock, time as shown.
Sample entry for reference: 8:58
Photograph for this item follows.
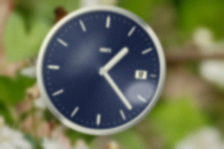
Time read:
1:23
